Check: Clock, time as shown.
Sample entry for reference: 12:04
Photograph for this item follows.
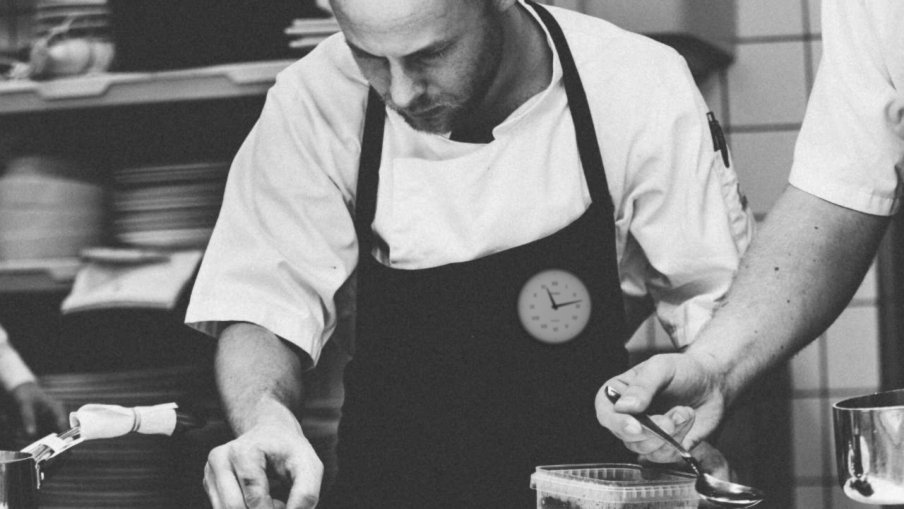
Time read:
11:13
